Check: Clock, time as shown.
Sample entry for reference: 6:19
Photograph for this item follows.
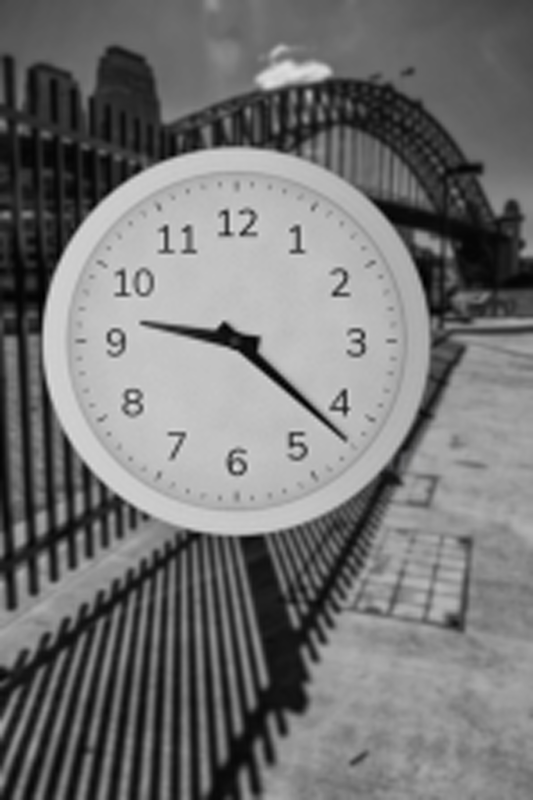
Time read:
9:22
